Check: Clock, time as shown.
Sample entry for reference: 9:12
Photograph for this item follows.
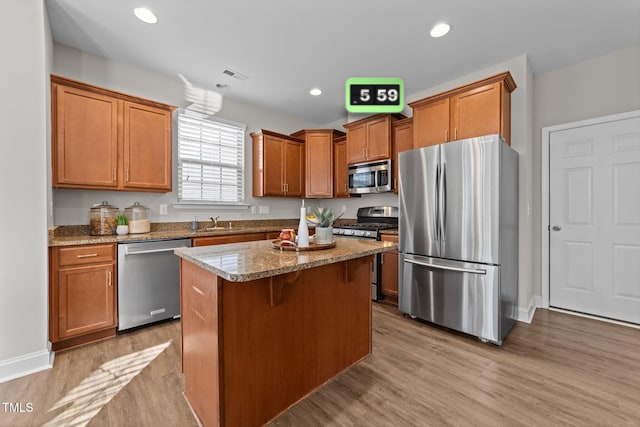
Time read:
5:59
